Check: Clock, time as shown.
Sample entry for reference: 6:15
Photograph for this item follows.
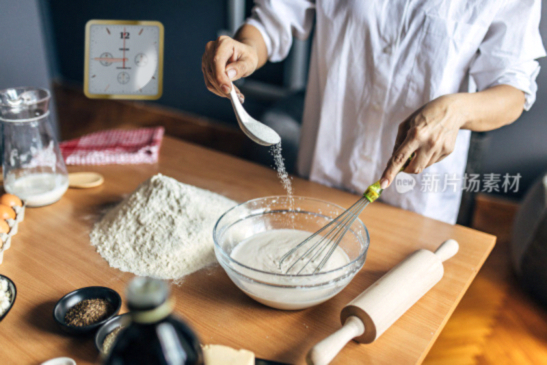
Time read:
8:45
